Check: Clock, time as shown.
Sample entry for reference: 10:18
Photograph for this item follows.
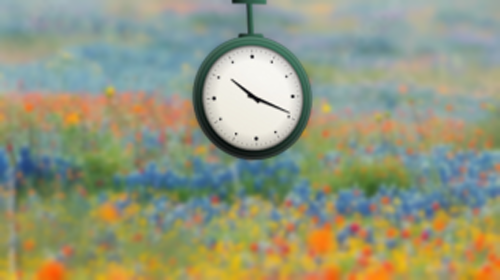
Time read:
10:19
